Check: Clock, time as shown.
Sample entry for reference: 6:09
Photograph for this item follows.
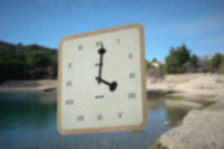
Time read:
4:01
